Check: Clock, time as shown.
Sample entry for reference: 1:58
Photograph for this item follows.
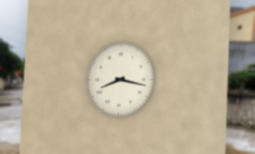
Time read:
8:17
